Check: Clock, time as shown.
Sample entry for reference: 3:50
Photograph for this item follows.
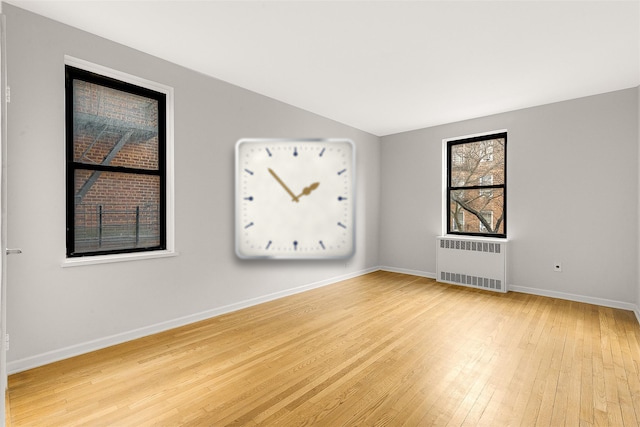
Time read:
1:53
